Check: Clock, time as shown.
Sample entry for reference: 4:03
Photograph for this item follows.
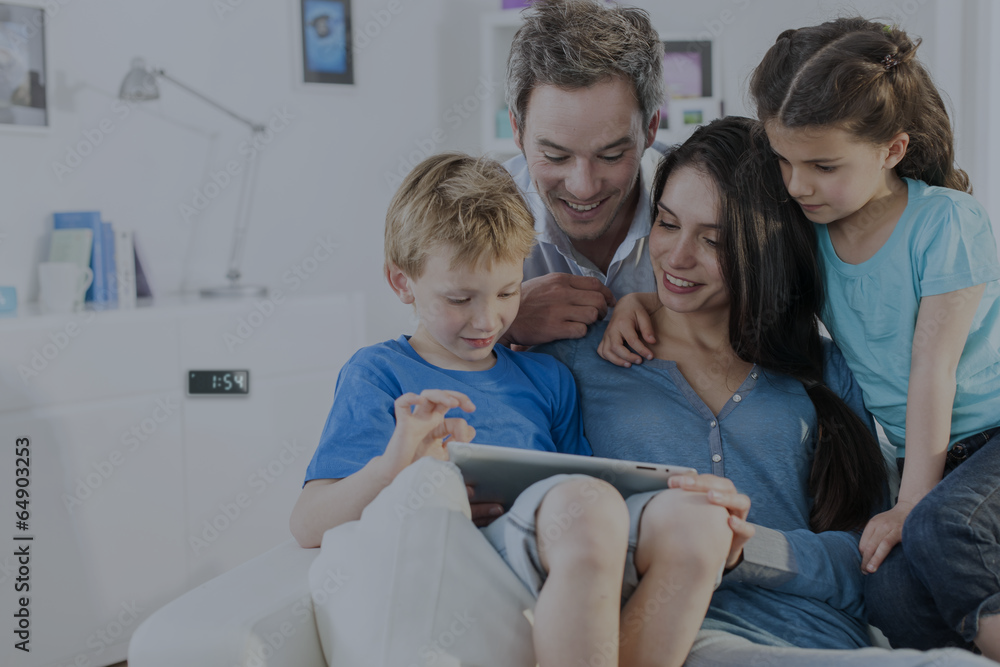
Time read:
1:54
